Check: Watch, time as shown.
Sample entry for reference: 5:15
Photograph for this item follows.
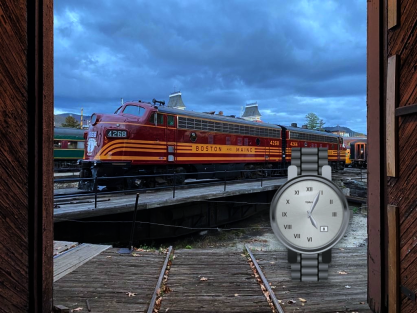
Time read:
5:04
